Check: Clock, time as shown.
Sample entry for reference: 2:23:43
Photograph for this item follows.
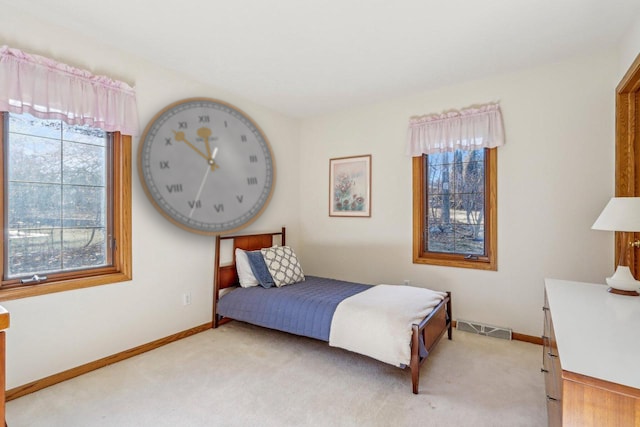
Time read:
11:52:35
